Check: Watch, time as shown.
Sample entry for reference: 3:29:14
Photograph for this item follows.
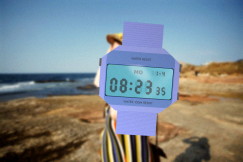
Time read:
8:23:35
